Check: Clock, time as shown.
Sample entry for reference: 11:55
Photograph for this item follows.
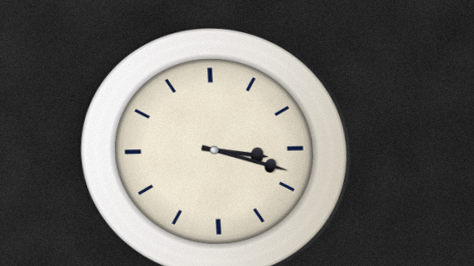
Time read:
3:18
